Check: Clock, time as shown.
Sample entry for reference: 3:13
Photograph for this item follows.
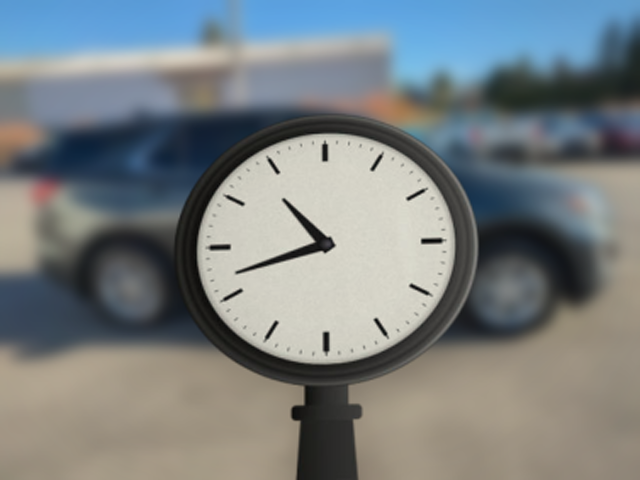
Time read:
10:42
